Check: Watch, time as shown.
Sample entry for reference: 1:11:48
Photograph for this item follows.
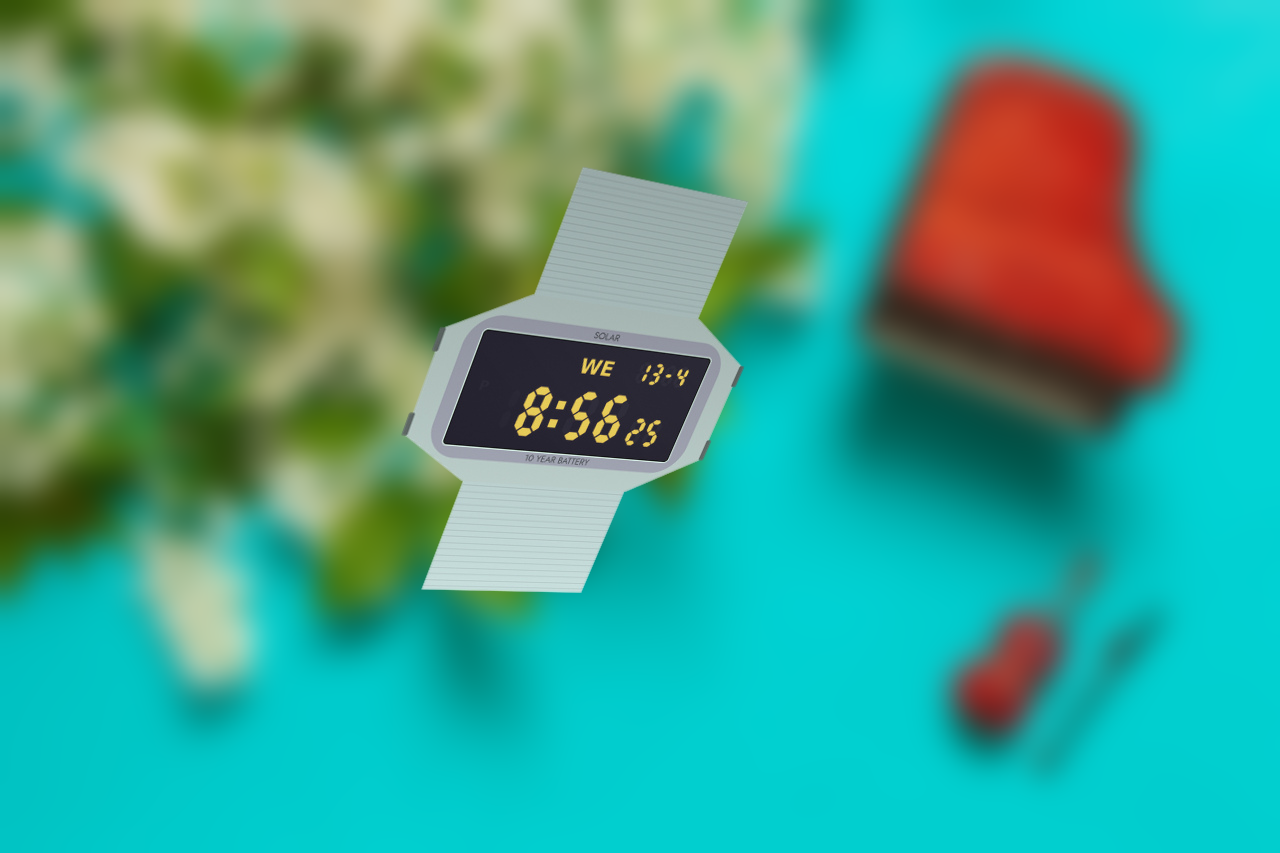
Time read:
8:56:25
